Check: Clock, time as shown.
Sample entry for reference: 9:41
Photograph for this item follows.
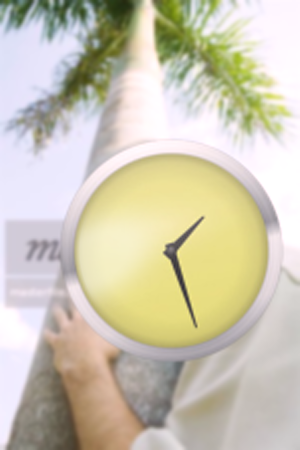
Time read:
1:27
